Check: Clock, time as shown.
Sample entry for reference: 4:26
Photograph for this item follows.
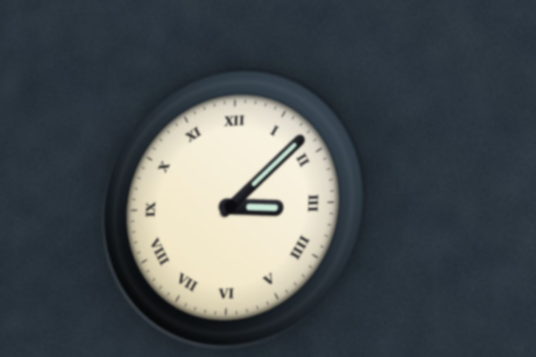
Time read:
3:08
